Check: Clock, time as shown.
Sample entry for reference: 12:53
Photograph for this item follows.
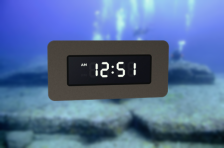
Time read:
12:51
